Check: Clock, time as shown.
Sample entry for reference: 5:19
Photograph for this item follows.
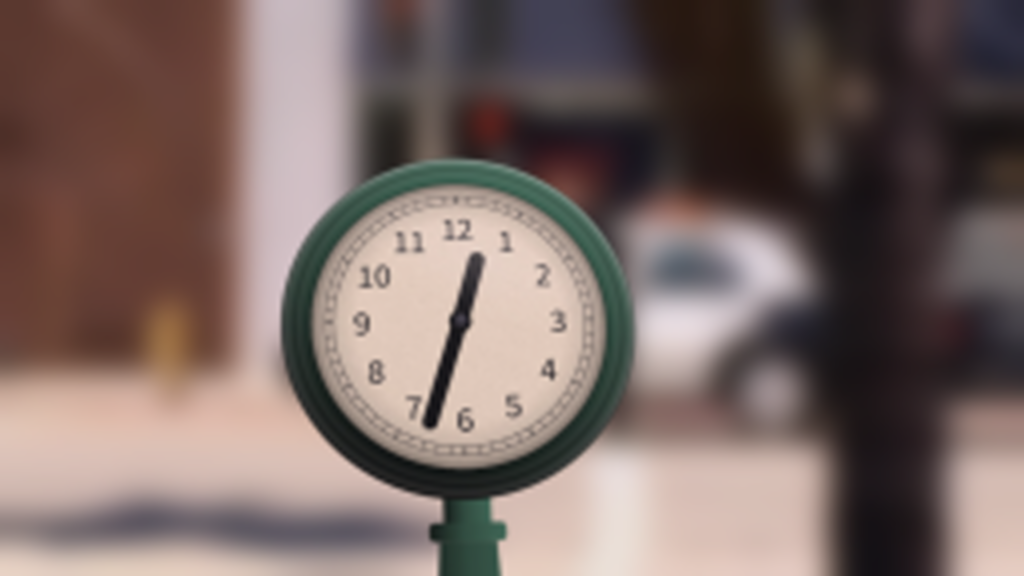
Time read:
12:33
